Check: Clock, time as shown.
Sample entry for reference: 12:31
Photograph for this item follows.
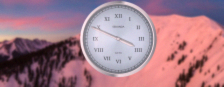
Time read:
3:49
